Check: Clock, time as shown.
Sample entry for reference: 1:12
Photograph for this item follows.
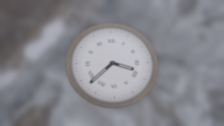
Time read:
3:38
